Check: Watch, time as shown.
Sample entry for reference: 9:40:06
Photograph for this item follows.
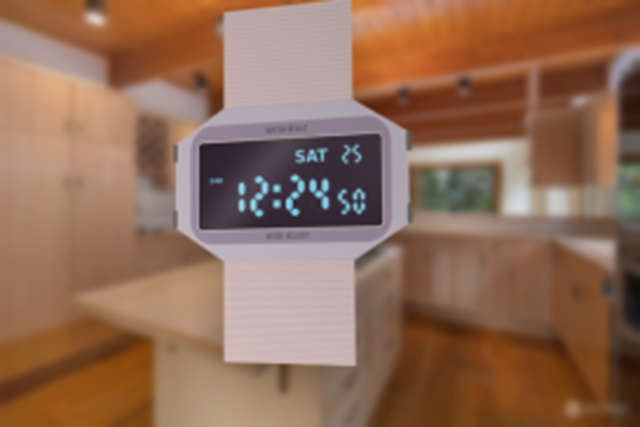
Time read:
12:24:50
